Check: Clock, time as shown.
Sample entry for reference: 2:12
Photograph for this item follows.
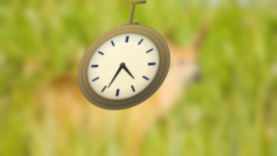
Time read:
4:34
